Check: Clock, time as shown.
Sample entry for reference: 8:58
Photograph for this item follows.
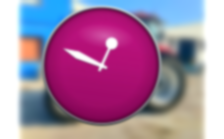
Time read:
12:49
